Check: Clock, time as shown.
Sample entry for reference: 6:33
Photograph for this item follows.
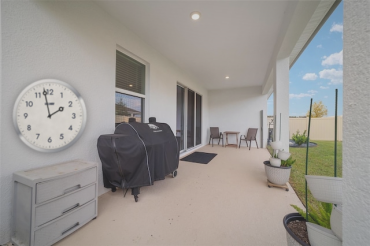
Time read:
1:58
